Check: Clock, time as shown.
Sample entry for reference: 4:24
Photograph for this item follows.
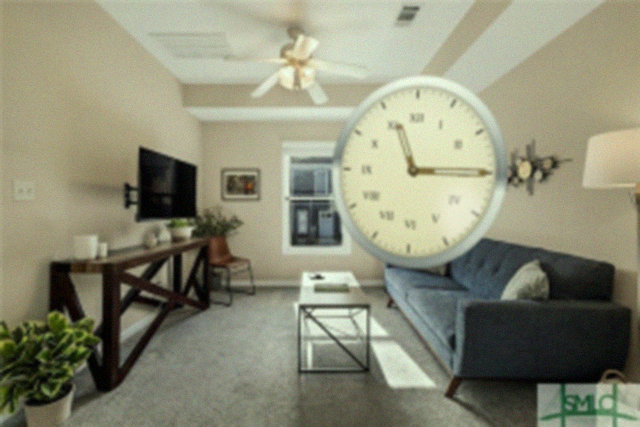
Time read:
11:15
